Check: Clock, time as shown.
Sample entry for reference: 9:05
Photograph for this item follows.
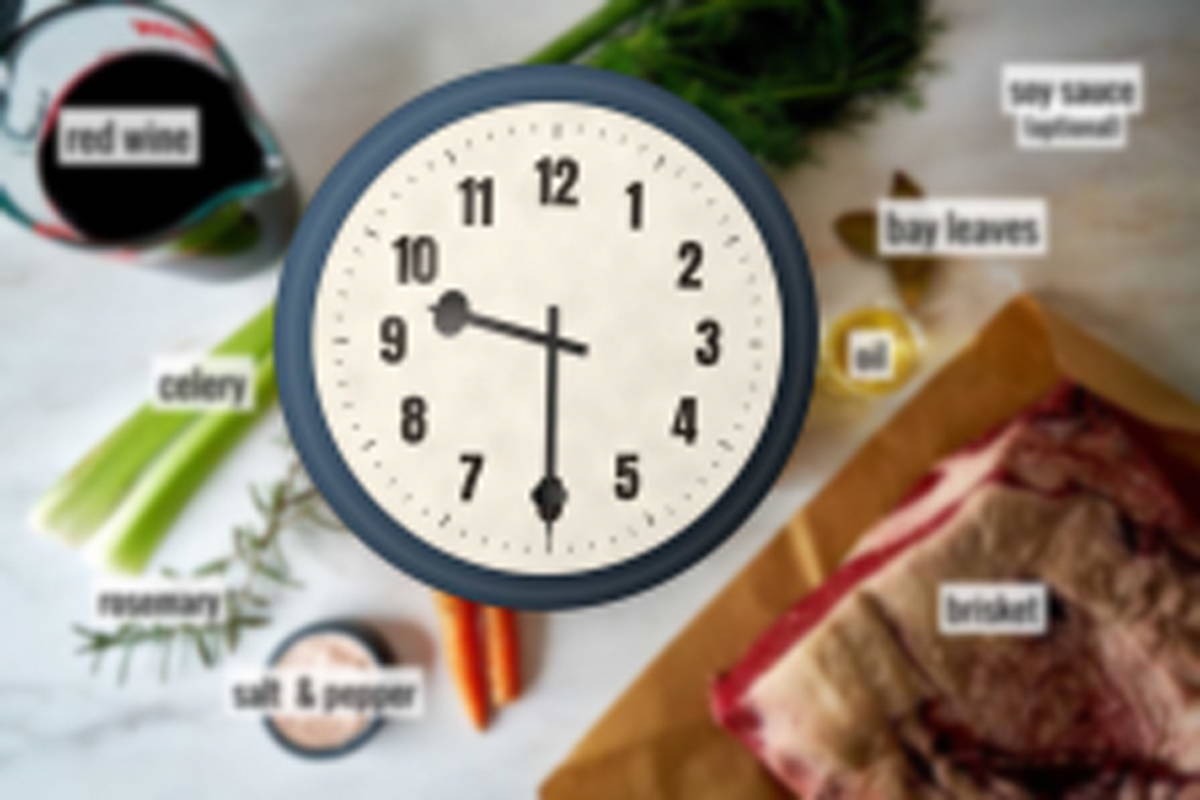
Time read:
9:30
